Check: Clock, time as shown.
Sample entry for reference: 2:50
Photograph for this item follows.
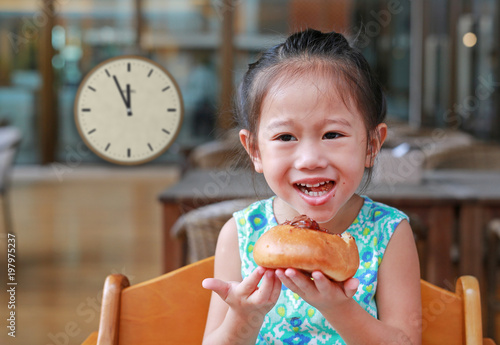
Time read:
11:56
